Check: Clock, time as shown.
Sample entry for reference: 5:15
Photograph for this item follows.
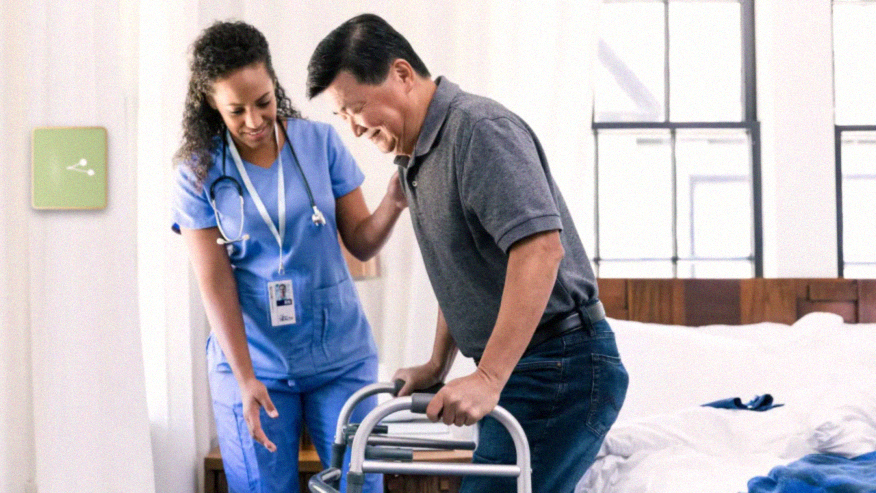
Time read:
2:17
